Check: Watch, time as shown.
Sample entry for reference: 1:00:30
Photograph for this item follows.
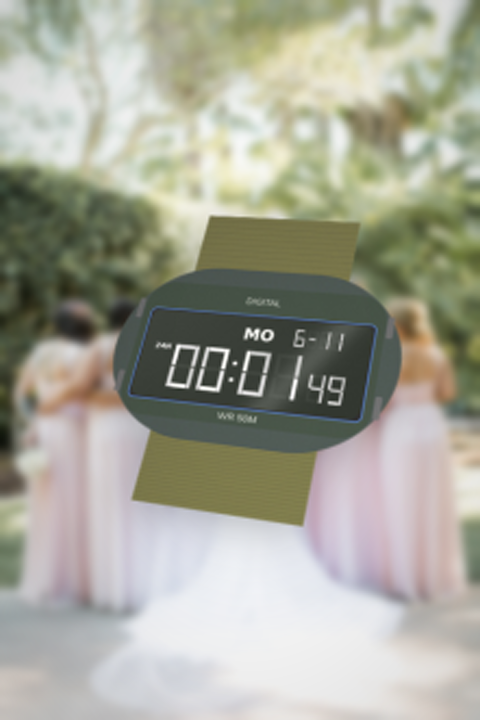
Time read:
0:01:49
